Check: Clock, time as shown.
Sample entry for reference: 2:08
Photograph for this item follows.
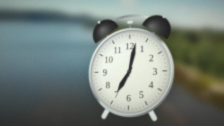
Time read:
7:02
